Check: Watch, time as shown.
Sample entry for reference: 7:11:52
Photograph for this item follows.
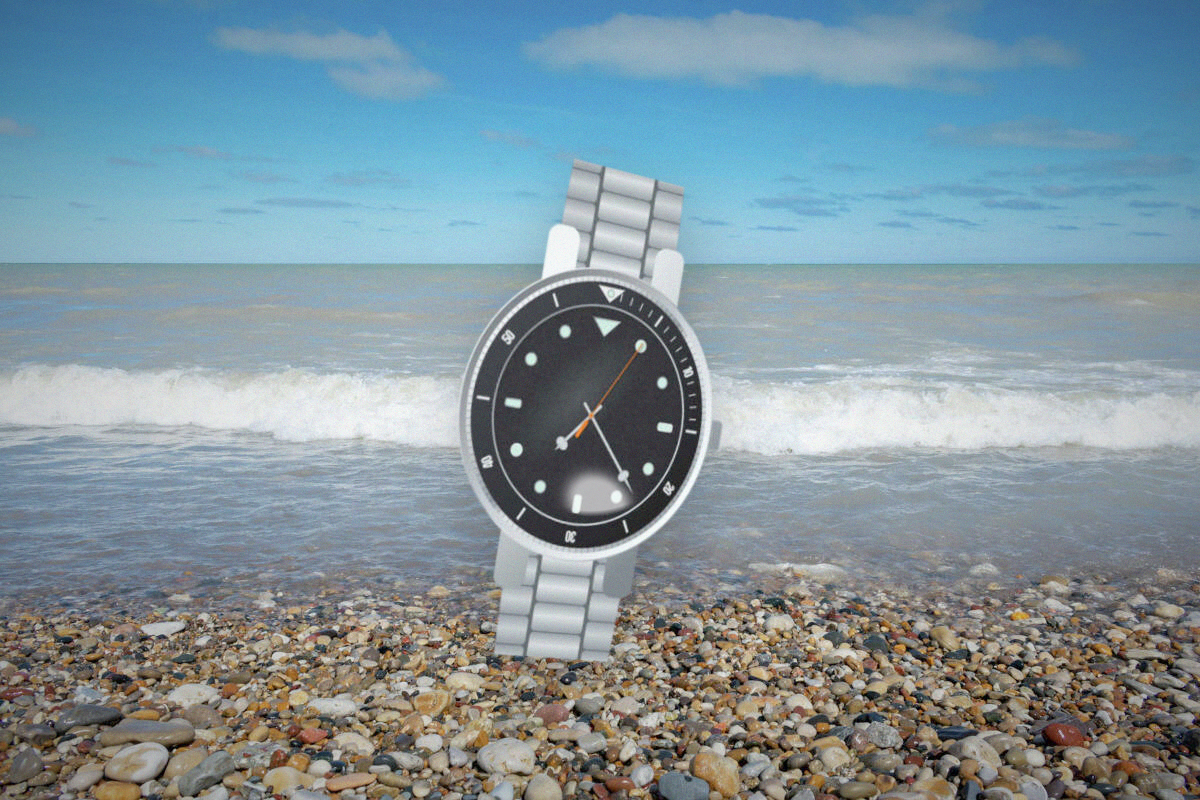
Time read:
7:23:05
